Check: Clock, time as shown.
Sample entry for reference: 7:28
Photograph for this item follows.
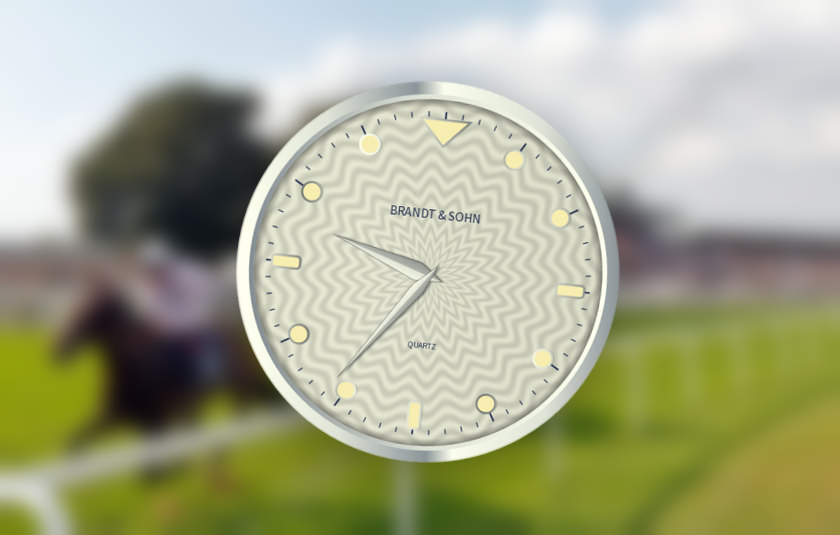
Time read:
9:36
